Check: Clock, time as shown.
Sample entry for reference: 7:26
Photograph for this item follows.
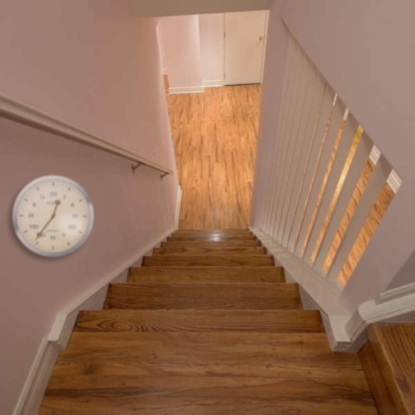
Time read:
12:36
